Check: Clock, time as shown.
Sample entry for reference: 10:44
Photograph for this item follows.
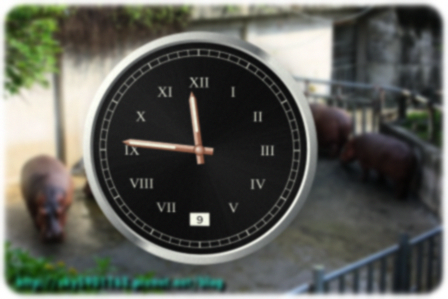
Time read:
11:46
